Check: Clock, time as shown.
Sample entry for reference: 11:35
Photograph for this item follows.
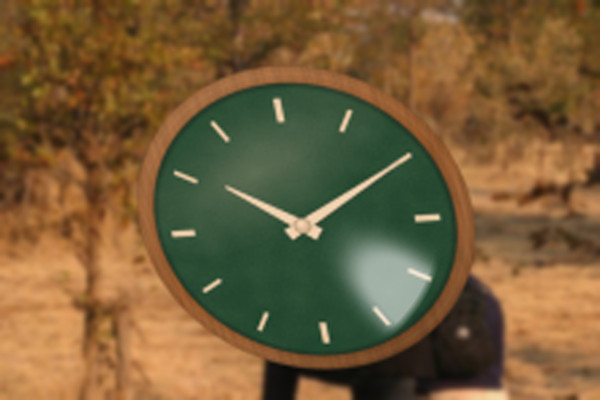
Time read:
10:10
